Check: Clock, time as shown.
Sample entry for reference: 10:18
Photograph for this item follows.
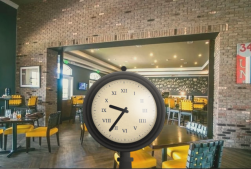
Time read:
9:36
